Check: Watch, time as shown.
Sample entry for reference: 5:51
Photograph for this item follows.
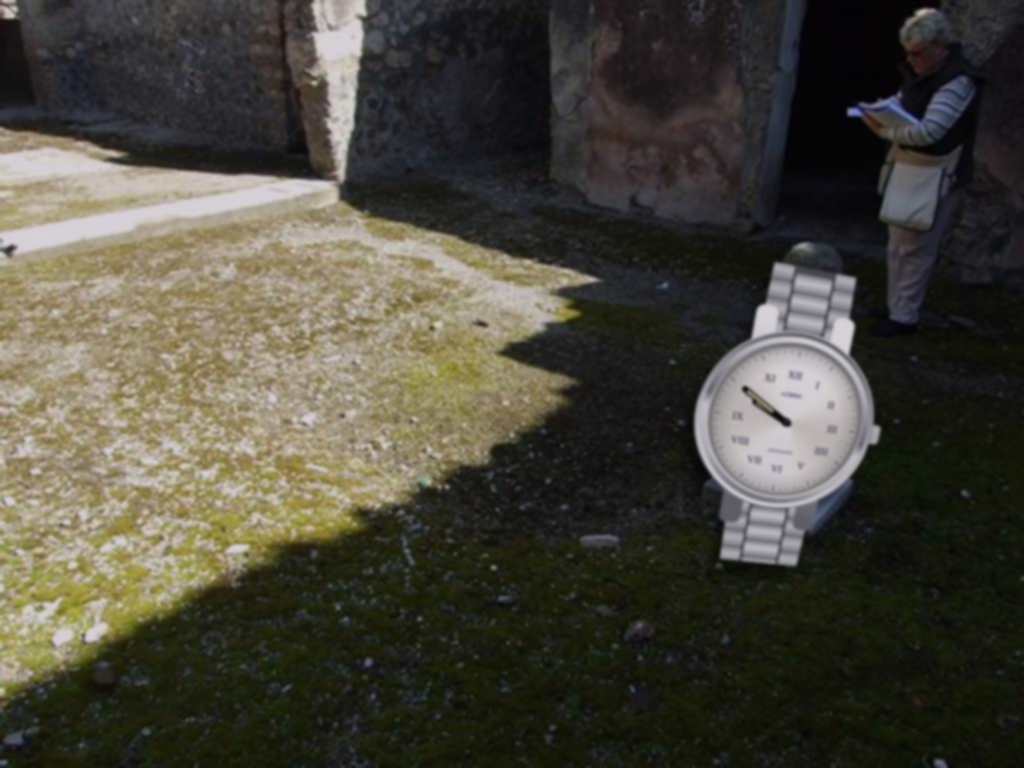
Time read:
9:50
